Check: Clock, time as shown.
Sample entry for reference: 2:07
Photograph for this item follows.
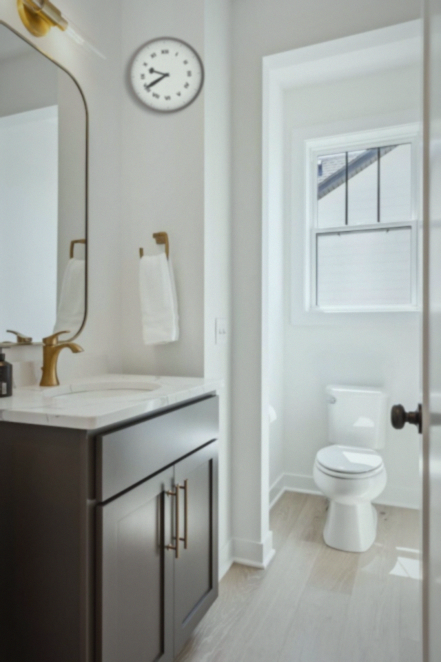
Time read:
9:40
